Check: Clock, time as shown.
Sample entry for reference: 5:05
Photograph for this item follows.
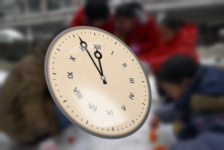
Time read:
11:56
